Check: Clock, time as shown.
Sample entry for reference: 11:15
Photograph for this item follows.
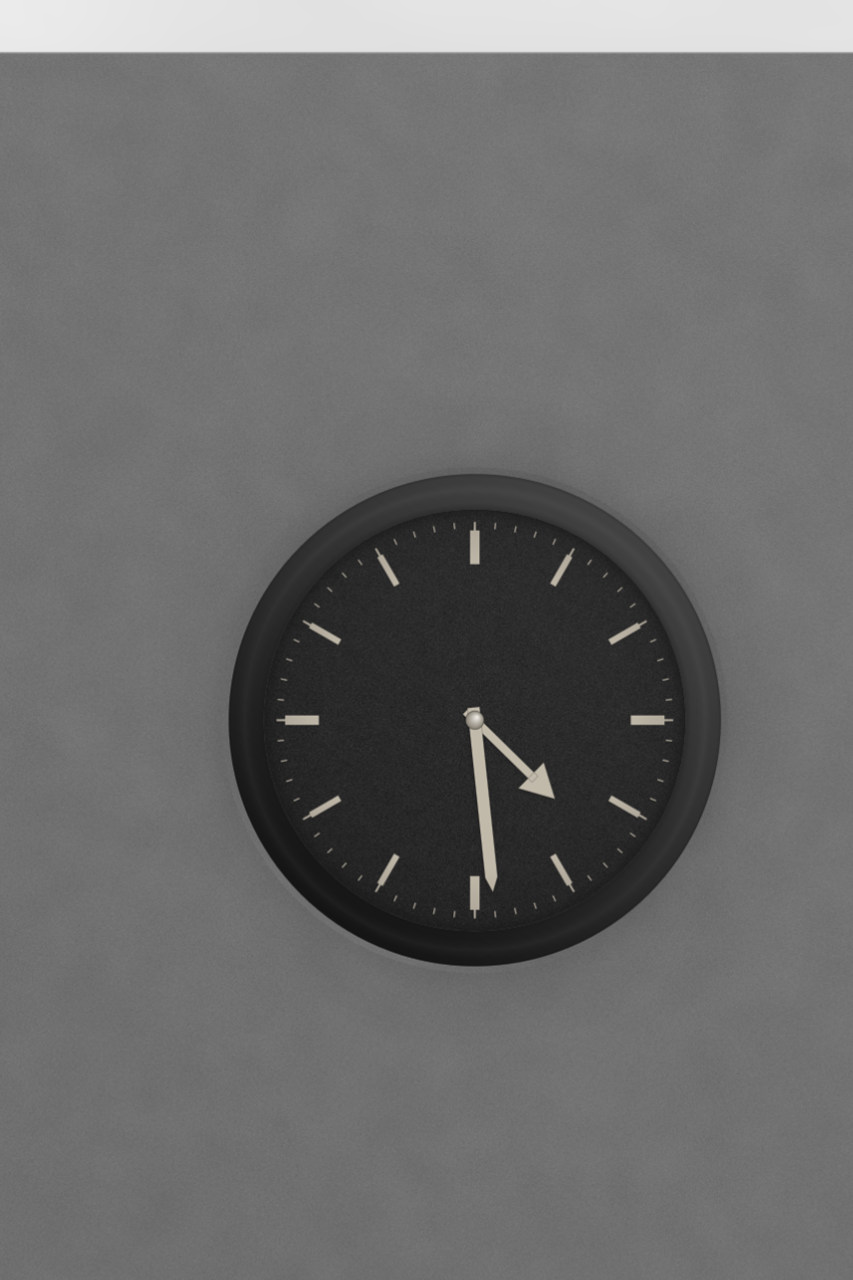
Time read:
4:29
